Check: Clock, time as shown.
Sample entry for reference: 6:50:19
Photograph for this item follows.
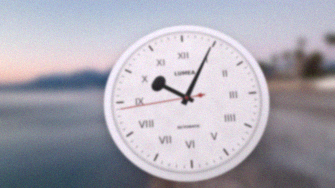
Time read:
10:04:44
